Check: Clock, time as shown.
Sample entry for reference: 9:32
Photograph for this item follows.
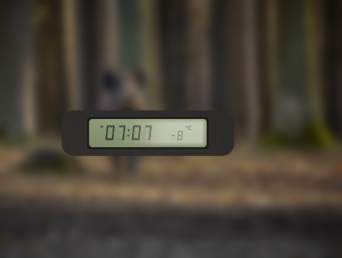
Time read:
7:07
